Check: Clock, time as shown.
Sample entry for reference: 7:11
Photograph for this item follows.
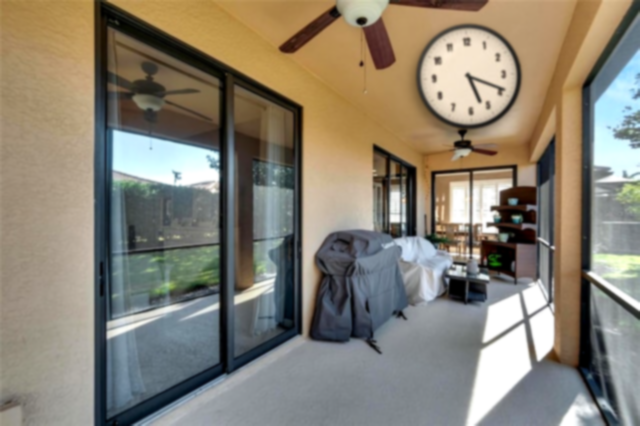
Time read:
5:19
